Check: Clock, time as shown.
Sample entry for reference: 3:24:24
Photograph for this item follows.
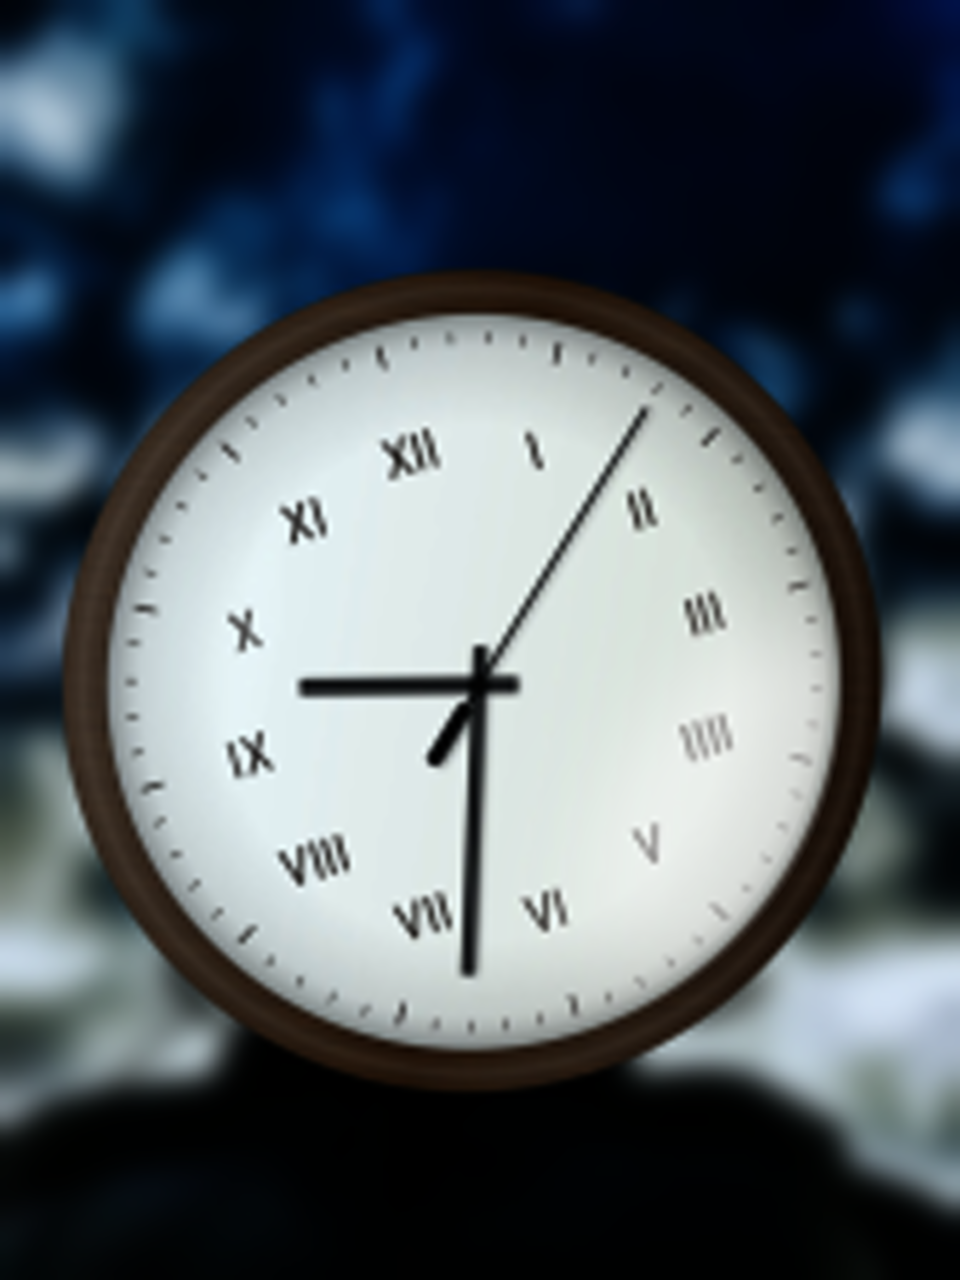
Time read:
9:33:08
